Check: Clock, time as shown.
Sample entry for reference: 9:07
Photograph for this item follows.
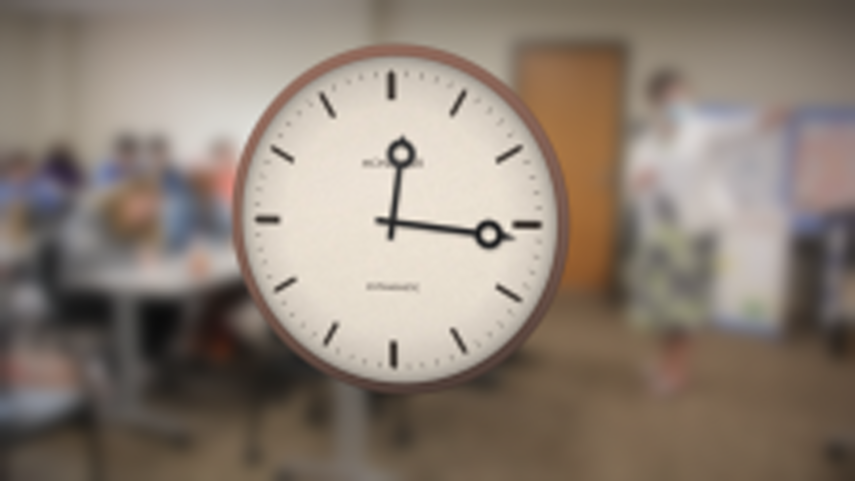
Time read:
12:16
